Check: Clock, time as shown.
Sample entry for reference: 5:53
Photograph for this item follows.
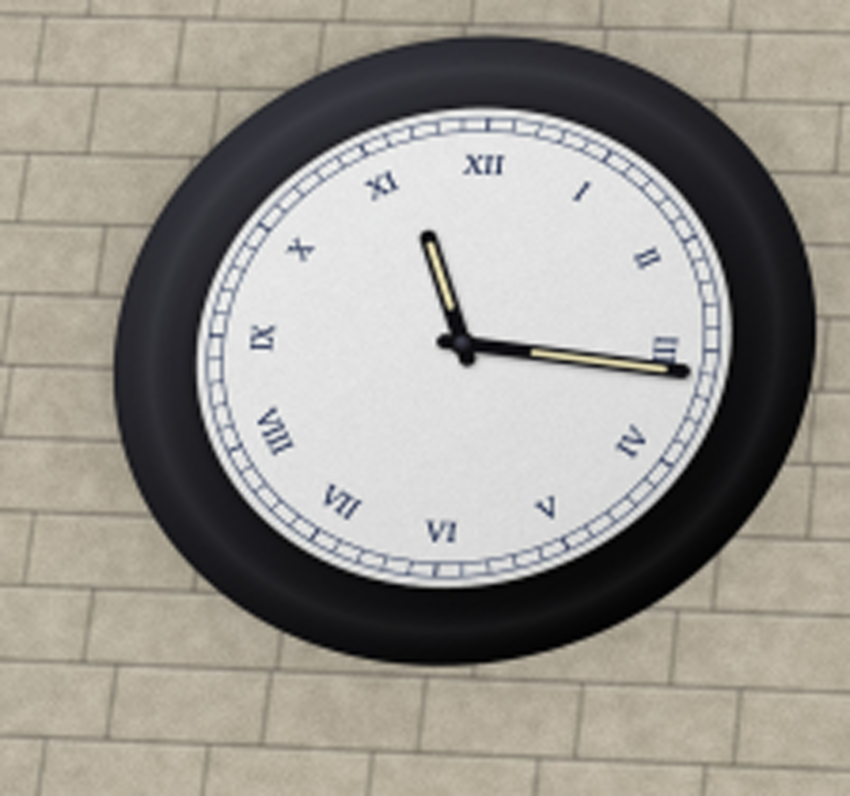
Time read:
11:16
